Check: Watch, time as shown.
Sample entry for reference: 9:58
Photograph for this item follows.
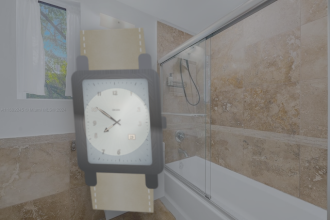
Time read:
7:51
